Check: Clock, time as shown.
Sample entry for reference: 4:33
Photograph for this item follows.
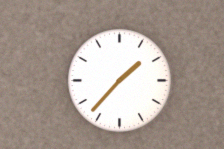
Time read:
1:37
